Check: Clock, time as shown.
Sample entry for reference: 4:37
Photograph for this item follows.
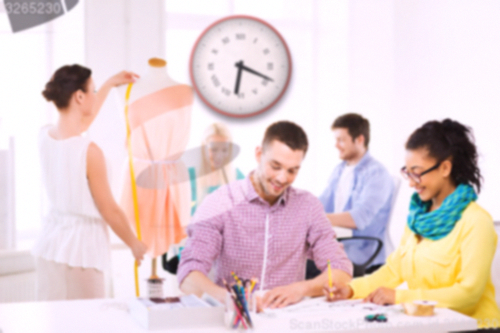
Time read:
6:19
